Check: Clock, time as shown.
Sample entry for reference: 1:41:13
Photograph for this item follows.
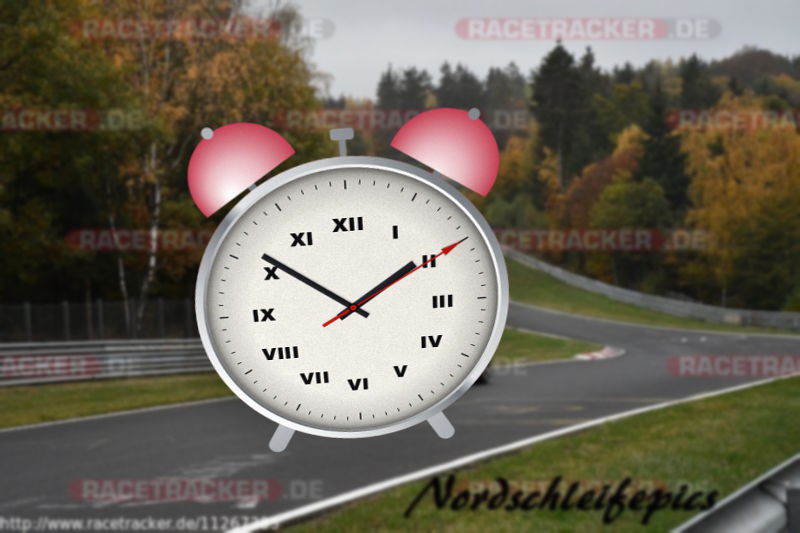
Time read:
1:51:10
